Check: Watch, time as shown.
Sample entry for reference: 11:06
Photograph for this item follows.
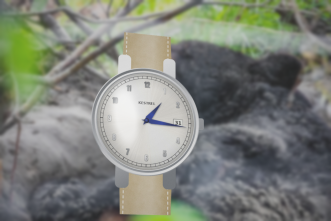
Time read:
1:16
